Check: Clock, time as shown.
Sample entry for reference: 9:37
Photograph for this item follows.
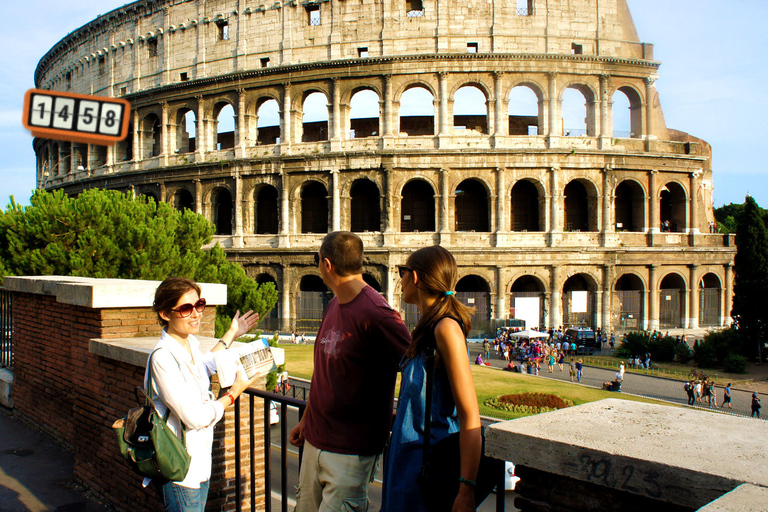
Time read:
14:58
